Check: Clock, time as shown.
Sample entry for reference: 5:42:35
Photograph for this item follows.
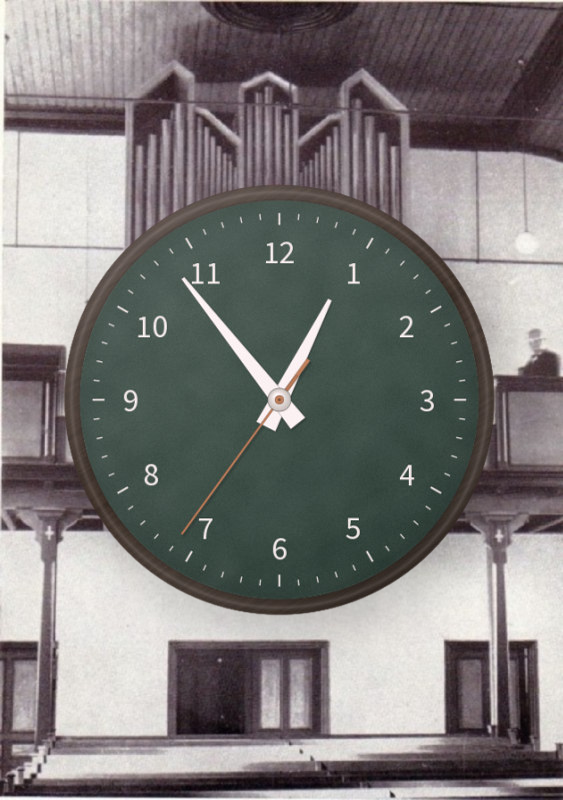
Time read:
12:53:36
